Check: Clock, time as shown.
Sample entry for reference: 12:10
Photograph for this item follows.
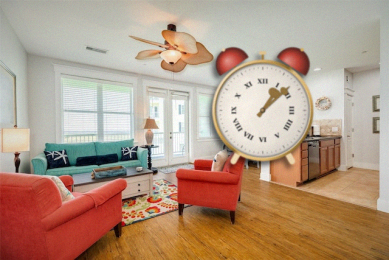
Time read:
1:08
